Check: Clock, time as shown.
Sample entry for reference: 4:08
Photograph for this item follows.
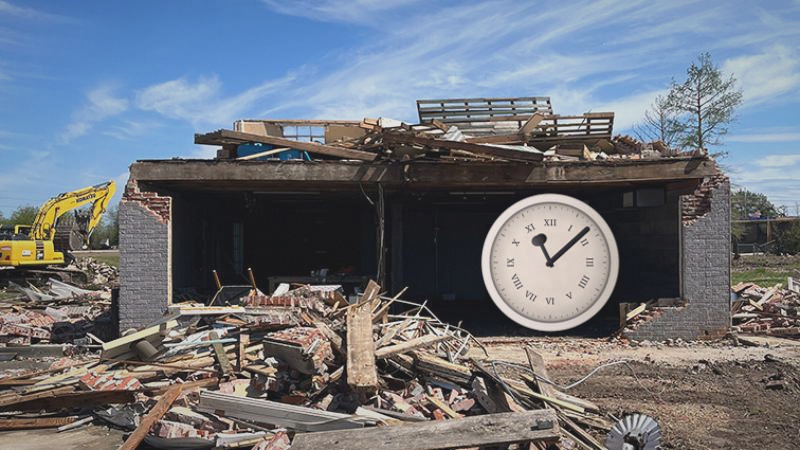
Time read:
11:08
